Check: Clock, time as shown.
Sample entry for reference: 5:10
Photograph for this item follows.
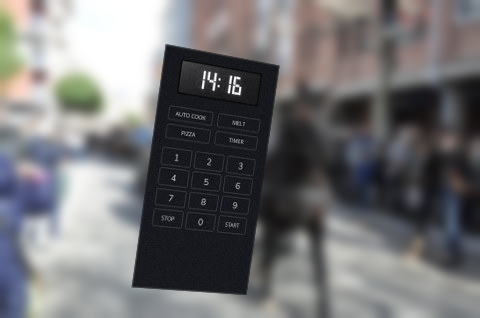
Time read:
14:16
